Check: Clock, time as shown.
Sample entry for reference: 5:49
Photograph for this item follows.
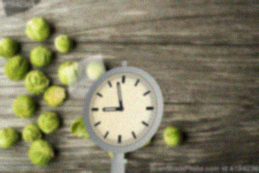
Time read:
8:58
